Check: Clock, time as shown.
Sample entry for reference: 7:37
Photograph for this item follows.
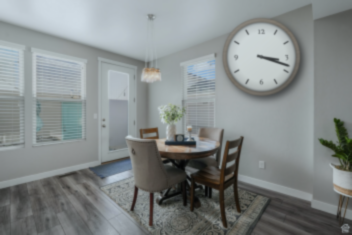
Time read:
3:18
